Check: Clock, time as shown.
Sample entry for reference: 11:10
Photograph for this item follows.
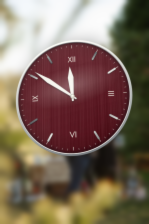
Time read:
11:51
